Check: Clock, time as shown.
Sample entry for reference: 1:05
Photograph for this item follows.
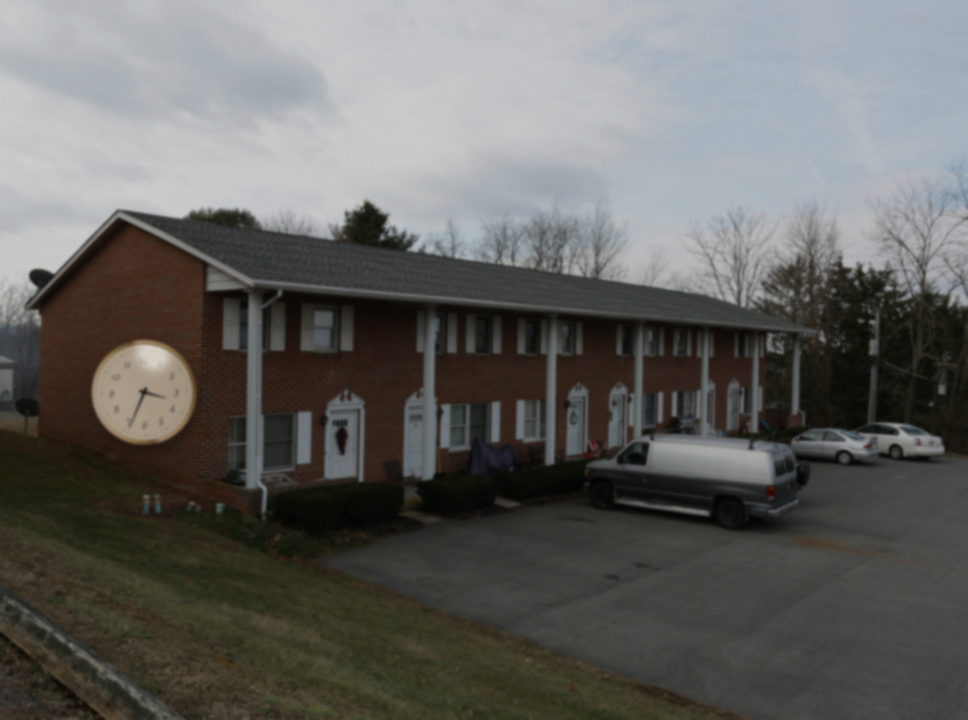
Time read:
3:34
